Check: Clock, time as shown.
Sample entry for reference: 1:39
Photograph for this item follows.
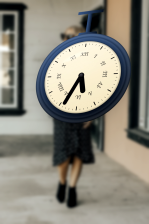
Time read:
5:34
